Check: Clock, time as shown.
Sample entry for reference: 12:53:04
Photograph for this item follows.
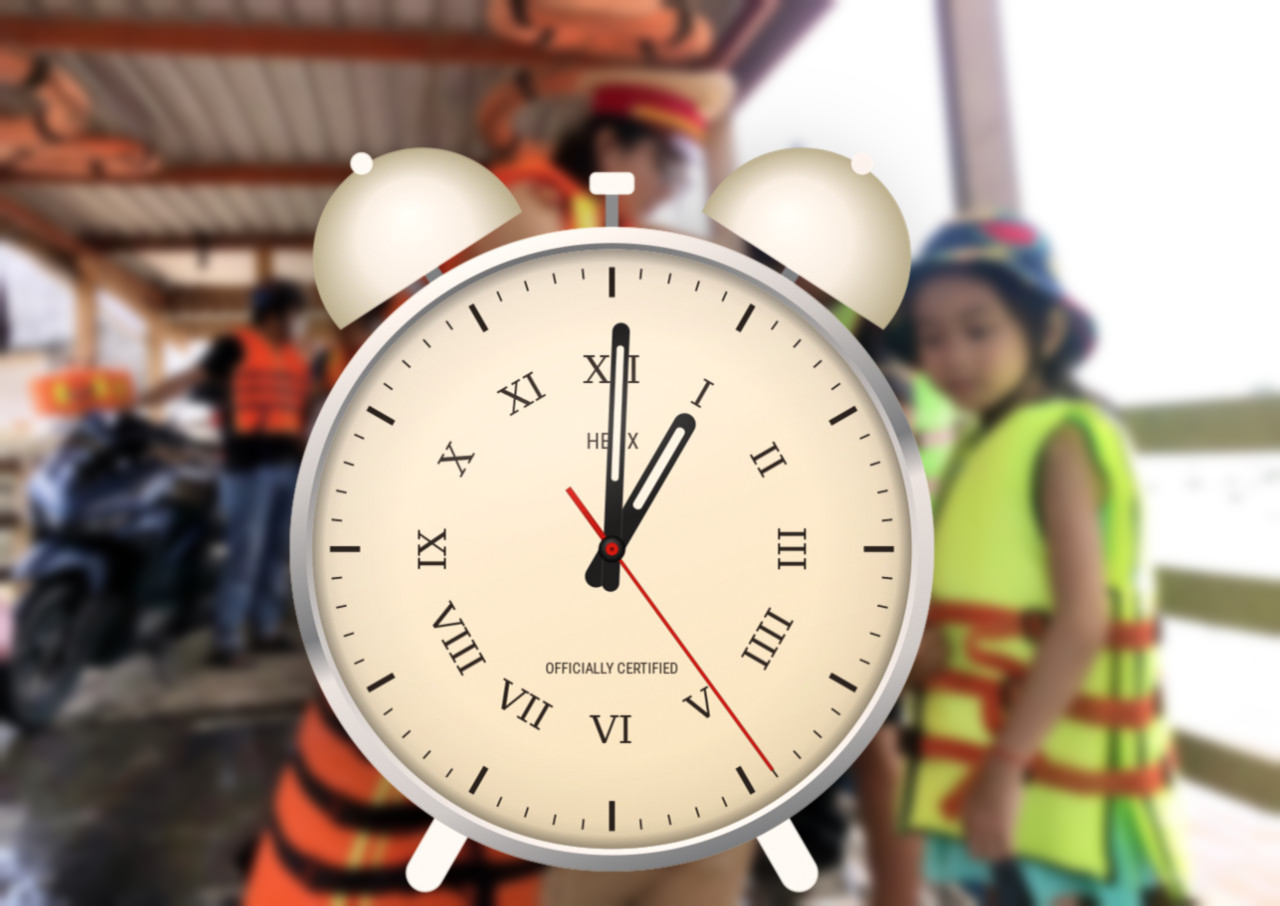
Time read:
1:00:24
